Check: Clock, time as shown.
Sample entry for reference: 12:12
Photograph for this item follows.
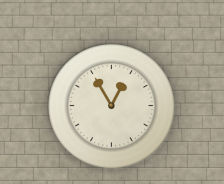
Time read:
12:55
